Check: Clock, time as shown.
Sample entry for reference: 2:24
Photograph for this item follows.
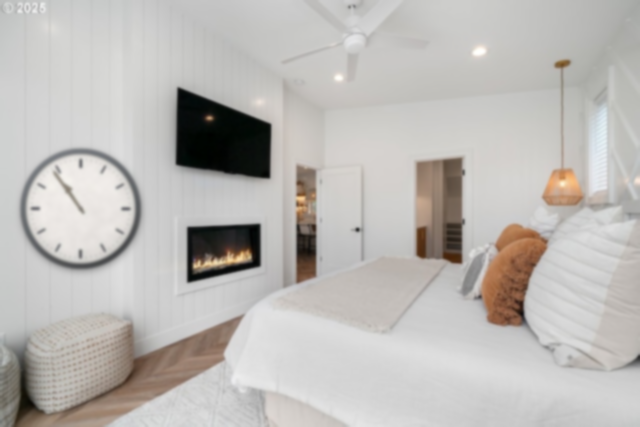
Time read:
10:54
